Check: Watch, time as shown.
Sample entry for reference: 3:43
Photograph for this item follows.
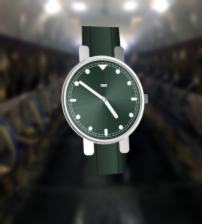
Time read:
4:51
